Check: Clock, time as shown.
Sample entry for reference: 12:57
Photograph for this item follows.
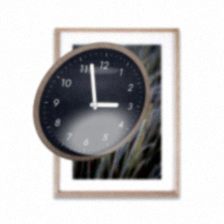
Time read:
2:57
